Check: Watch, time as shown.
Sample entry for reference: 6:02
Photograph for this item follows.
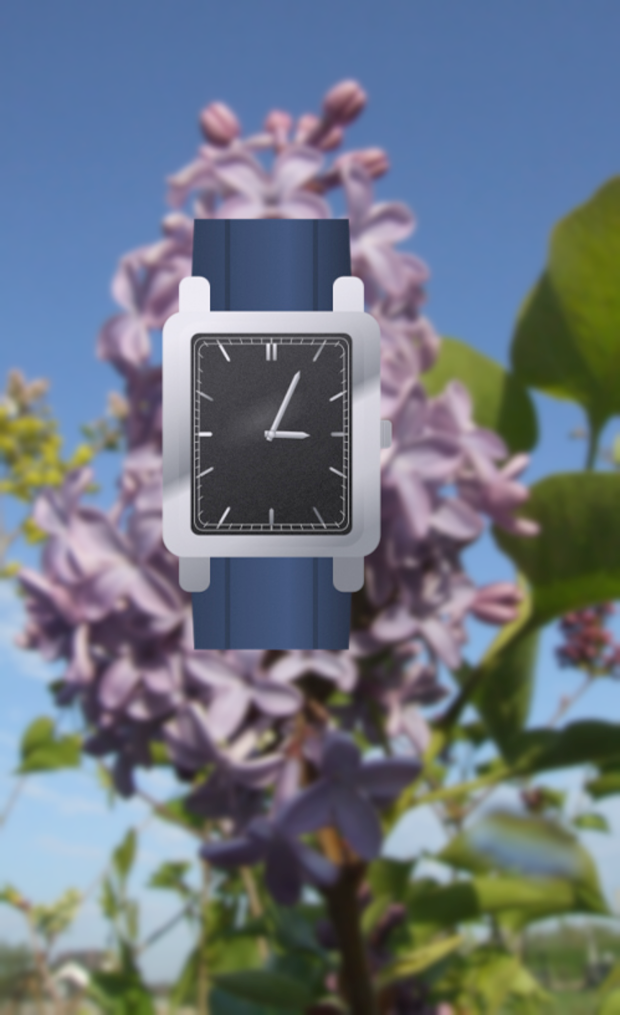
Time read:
3:04
